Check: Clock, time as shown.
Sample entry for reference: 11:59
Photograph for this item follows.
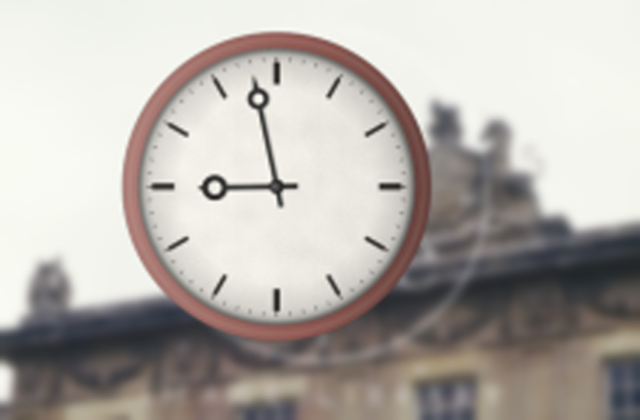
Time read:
8:58
